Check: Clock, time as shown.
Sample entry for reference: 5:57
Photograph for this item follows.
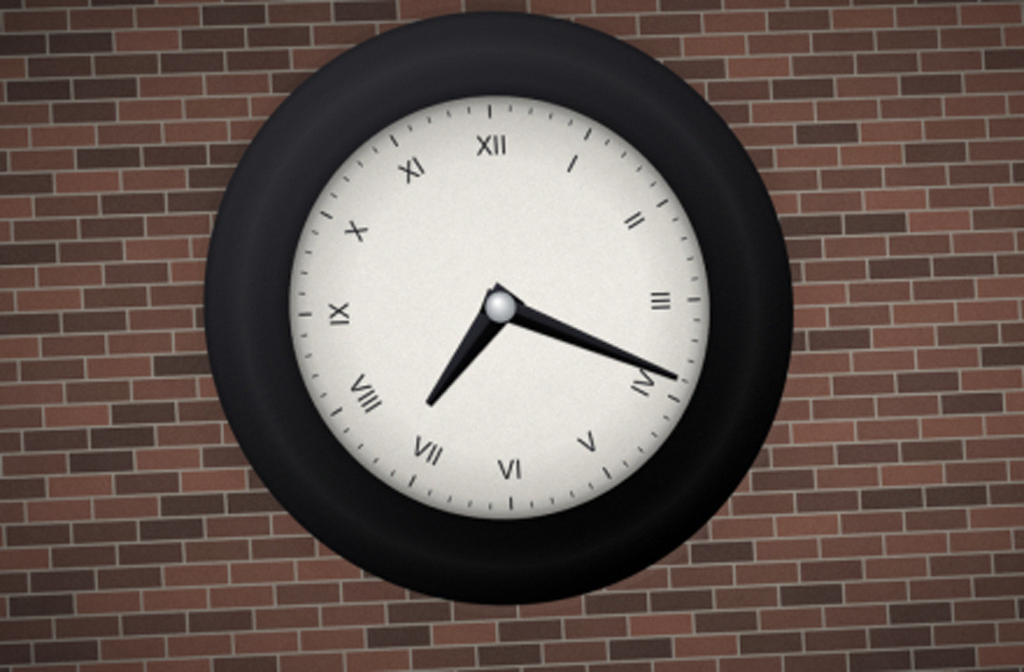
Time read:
7:19
